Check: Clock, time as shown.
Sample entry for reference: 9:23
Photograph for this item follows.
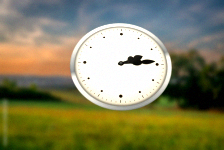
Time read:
2:14
